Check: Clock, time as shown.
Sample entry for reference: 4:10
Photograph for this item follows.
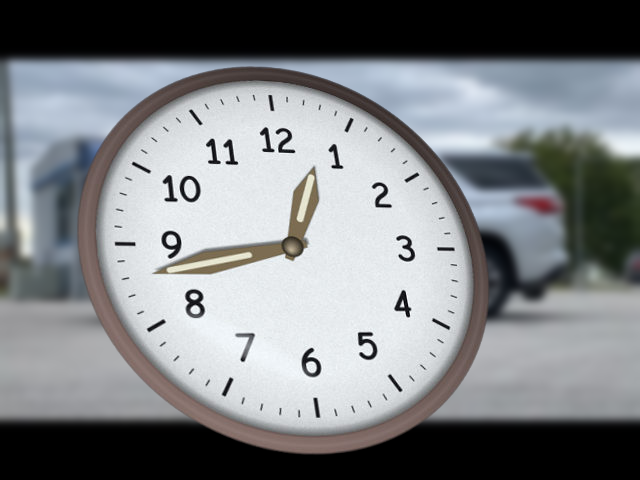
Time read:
12:43
